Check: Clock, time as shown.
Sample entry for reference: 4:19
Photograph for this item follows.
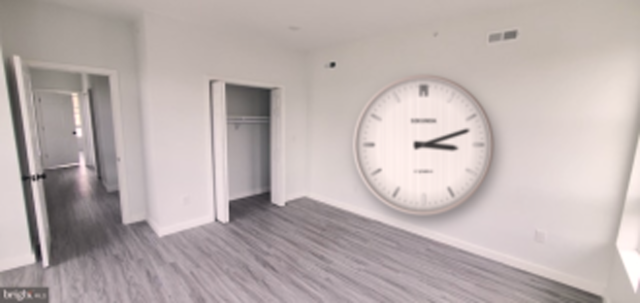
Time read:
3:12
